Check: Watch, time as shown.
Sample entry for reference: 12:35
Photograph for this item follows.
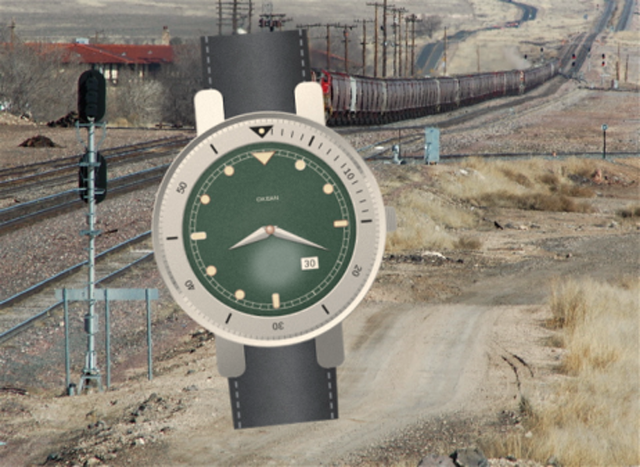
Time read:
8:19
